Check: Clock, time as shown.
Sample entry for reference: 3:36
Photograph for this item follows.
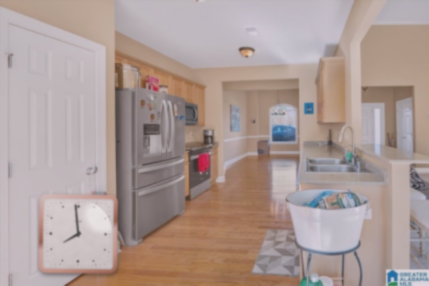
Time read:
7:59
